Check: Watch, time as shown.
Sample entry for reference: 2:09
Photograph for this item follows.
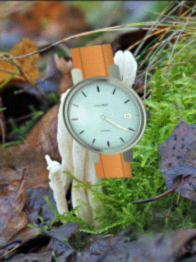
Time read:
4:21
